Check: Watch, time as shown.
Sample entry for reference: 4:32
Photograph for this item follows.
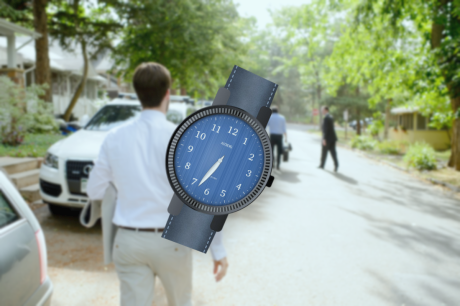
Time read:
6:33
